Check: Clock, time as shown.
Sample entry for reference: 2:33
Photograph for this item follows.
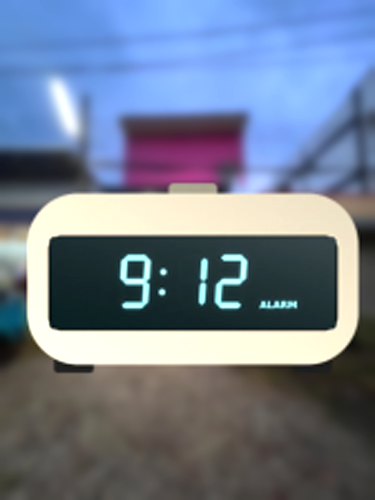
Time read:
9:12
